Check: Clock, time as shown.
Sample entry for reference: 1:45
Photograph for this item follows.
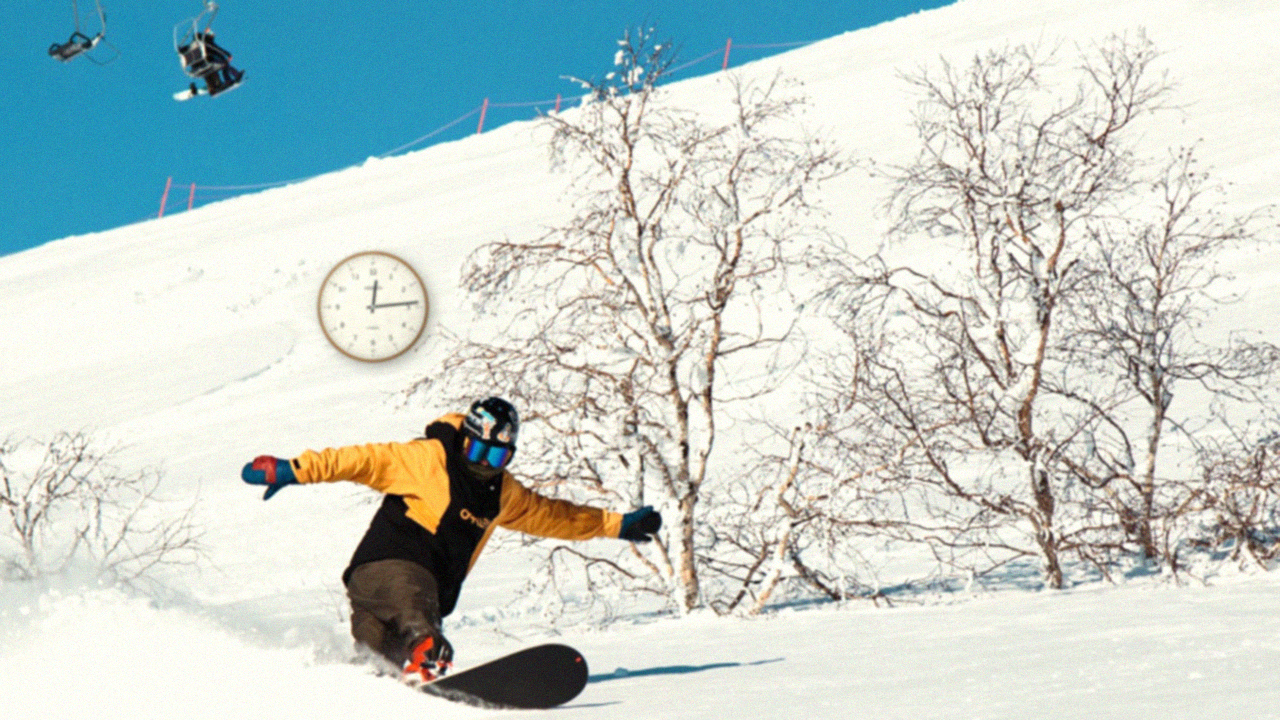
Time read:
12:14
